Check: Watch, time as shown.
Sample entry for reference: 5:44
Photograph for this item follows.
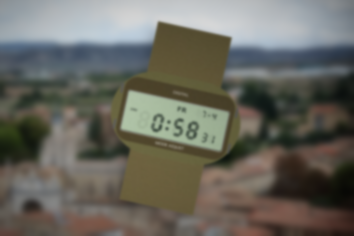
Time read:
0:58
